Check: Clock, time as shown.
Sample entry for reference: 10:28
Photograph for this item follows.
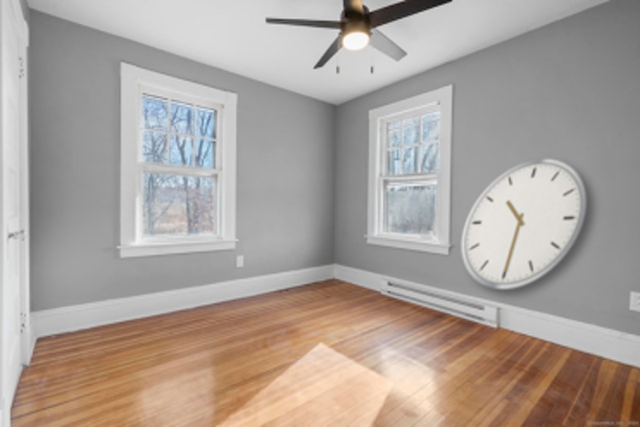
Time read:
10:30
